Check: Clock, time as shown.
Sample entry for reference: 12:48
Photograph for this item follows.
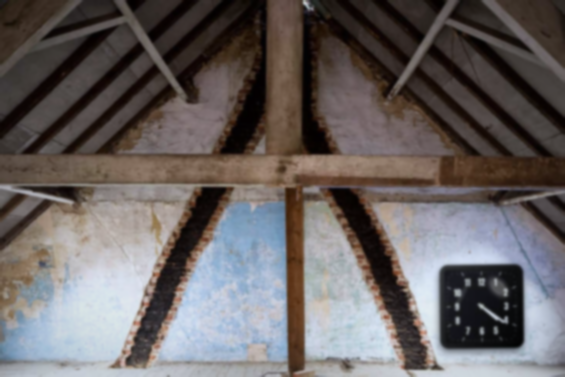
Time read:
4:21
